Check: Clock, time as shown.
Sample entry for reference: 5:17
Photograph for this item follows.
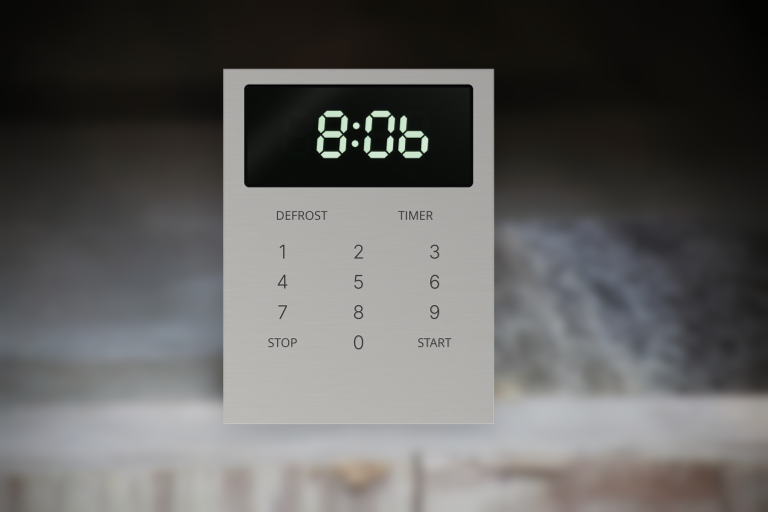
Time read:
8:06
